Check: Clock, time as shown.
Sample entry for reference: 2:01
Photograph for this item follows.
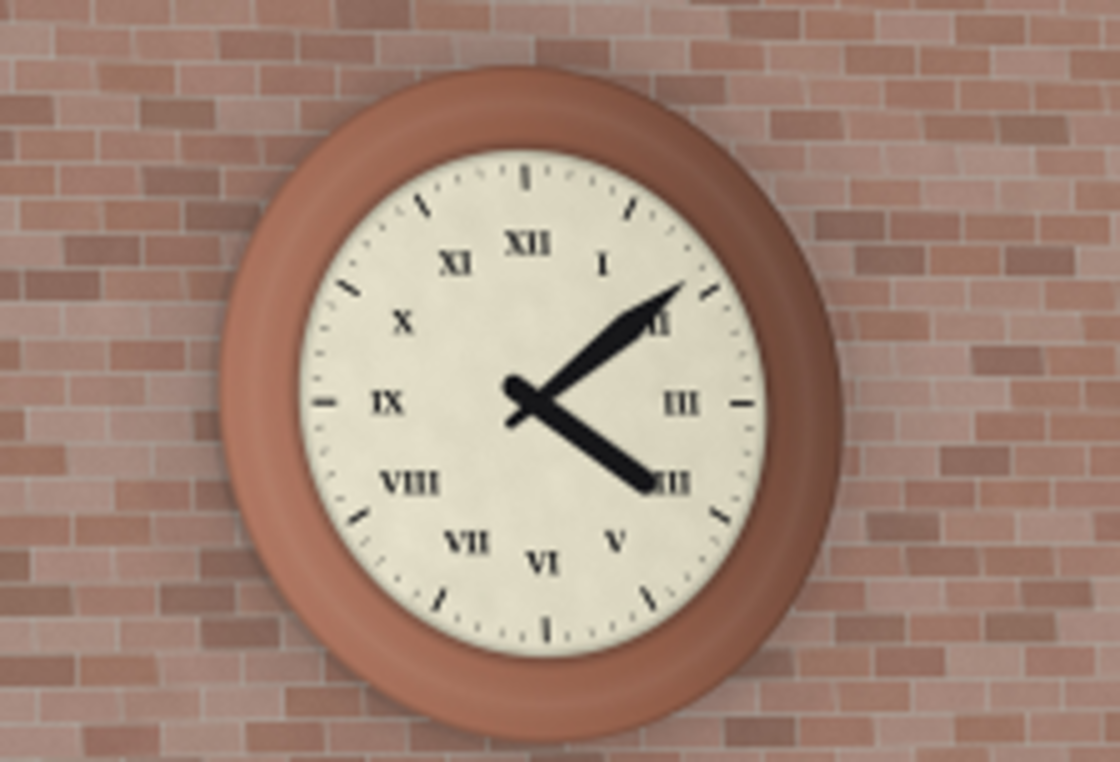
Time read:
4:09
